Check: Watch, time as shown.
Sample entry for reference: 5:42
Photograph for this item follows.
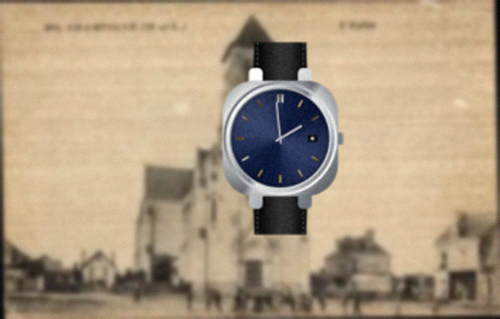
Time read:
1:59
